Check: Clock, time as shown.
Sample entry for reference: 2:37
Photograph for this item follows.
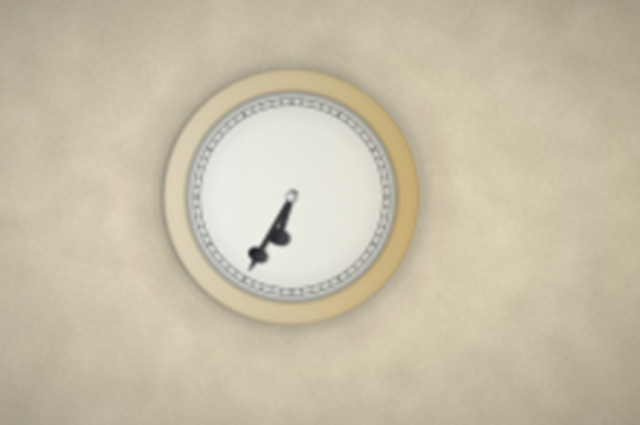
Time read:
6:35
